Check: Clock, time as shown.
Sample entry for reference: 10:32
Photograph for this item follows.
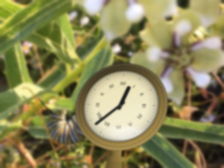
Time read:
12:38
